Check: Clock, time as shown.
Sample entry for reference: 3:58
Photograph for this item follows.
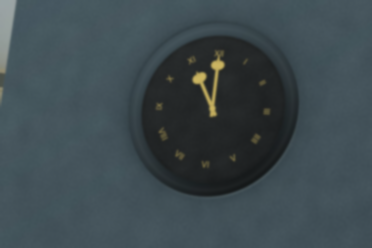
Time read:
11:00
